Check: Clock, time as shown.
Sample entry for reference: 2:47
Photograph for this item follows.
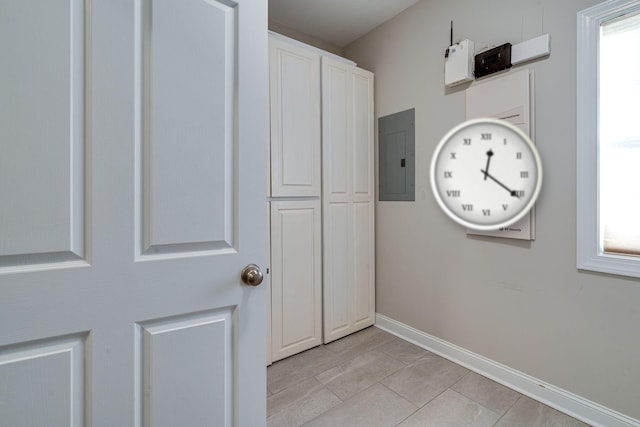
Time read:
12:21
